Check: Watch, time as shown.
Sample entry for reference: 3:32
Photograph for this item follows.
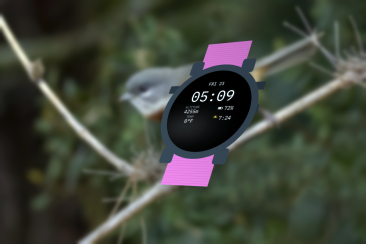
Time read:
5:09
